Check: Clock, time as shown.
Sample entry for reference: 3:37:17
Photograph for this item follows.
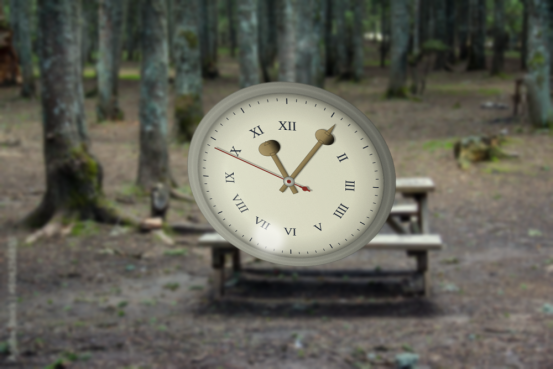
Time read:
11:05:49
